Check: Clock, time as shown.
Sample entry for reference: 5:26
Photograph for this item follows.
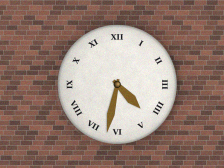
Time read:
4:32
